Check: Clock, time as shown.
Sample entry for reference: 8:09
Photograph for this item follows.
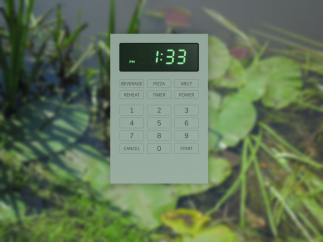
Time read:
1:33
